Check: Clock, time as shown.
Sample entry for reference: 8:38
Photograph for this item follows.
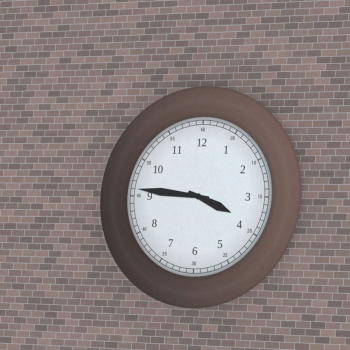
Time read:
3:46
